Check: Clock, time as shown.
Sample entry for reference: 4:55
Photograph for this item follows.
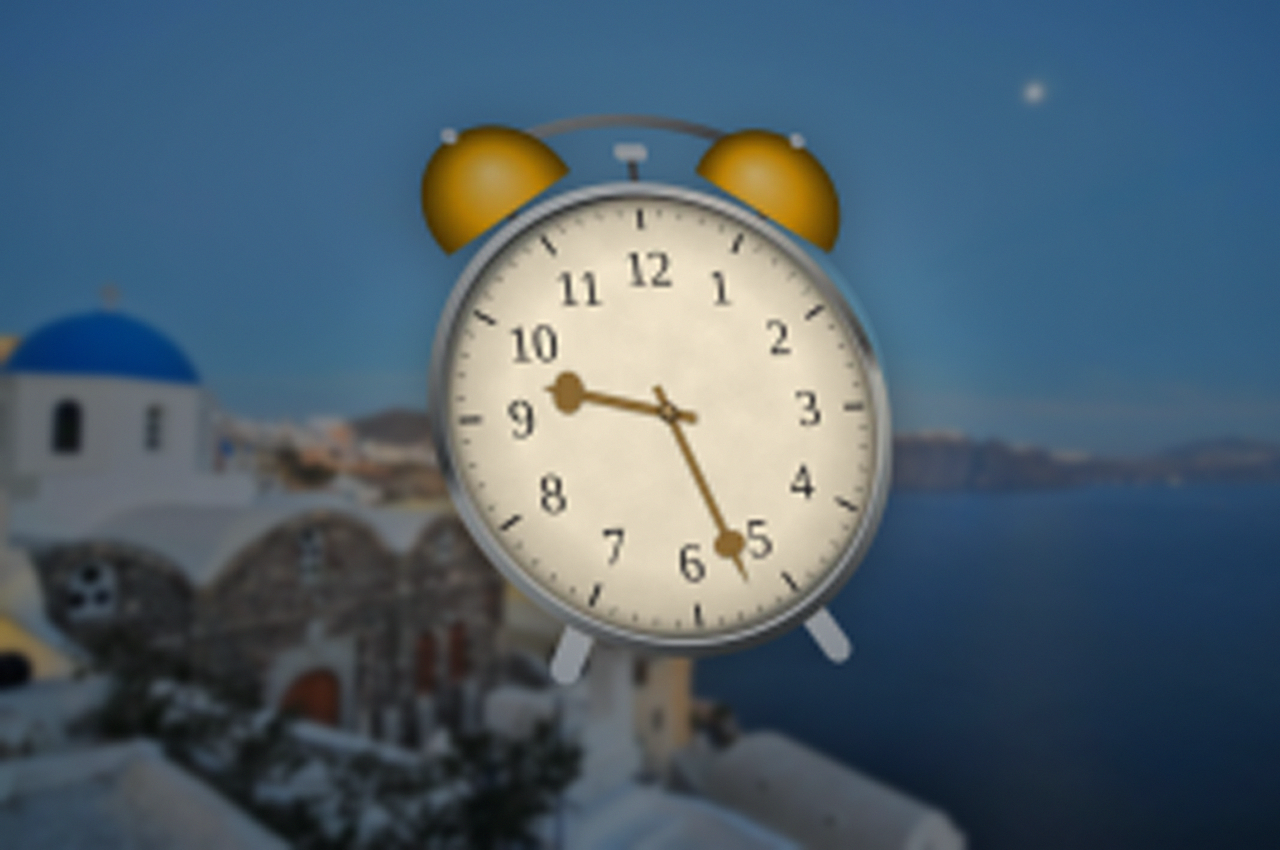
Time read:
9:27
